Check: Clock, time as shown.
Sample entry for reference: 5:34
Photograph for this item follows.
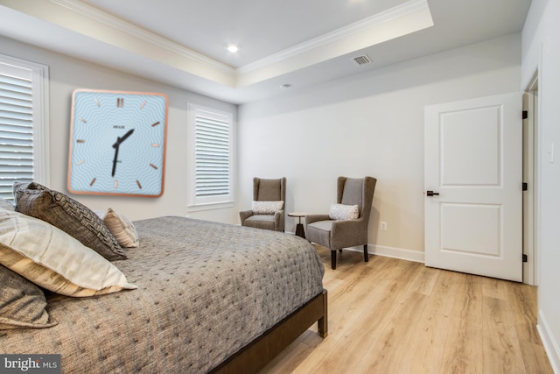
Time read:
1:31
